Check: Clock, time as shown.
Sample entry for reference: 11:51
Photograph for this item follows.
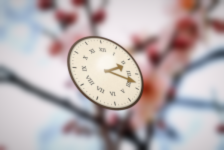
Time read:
2:18
